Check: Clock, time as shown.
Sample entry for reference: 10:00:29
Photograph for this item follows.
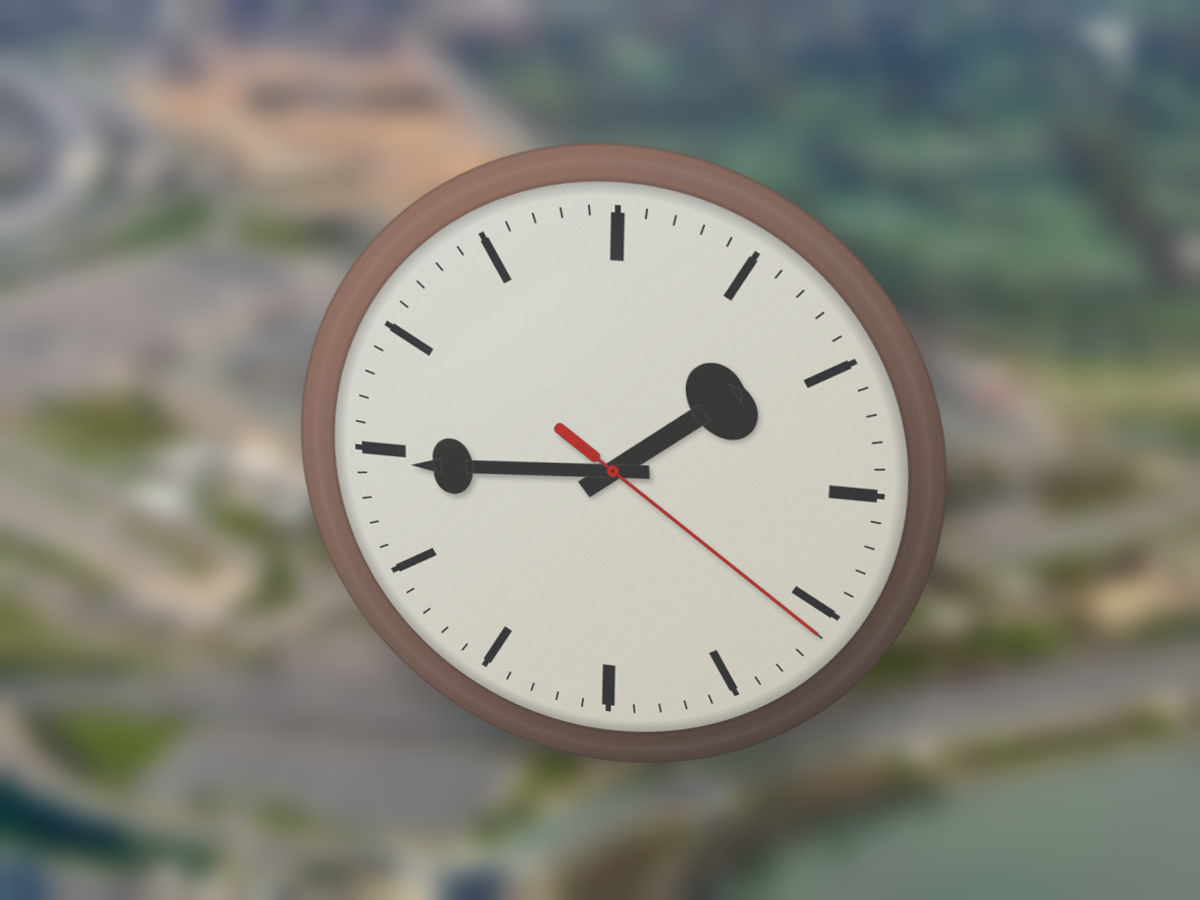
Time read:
1:44:21
